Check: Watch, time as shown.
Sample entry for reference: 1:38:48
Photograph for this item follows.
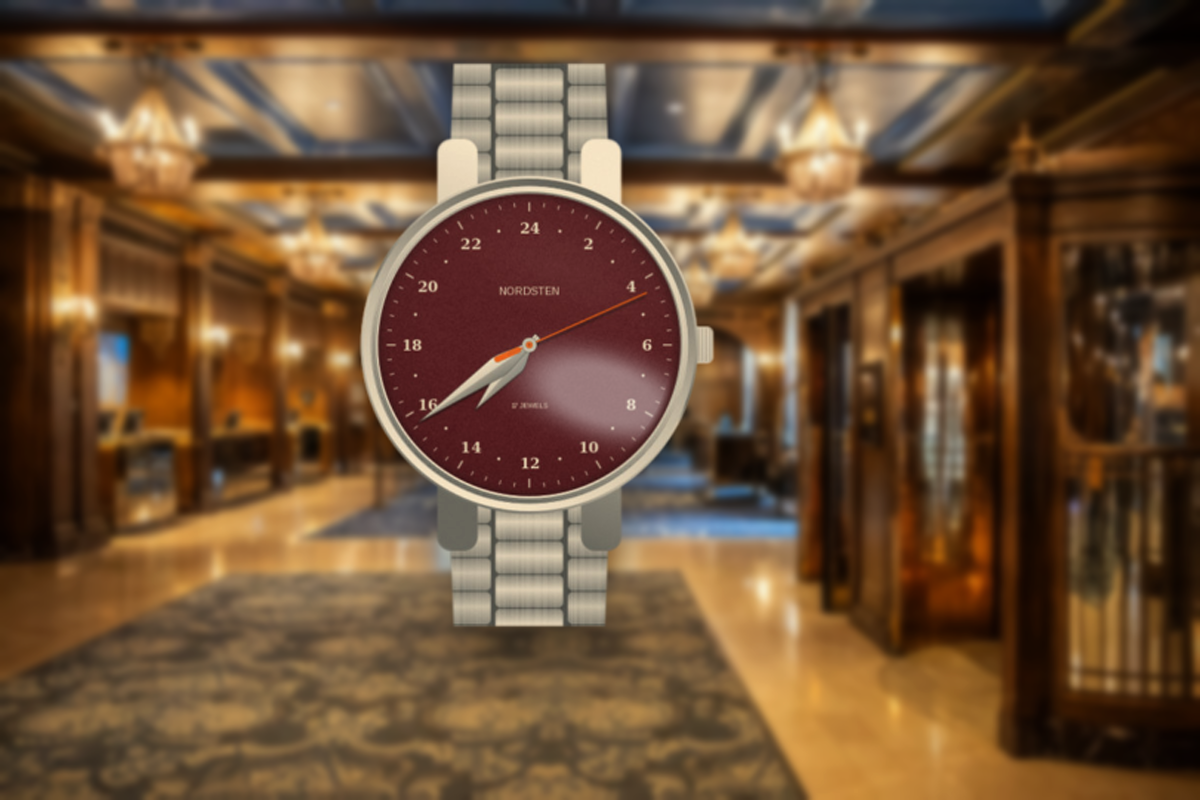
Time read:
14:39:11
